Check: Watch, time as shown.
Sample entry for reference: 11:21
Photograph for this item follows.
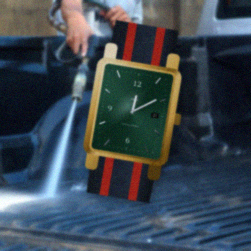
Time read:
12:09
